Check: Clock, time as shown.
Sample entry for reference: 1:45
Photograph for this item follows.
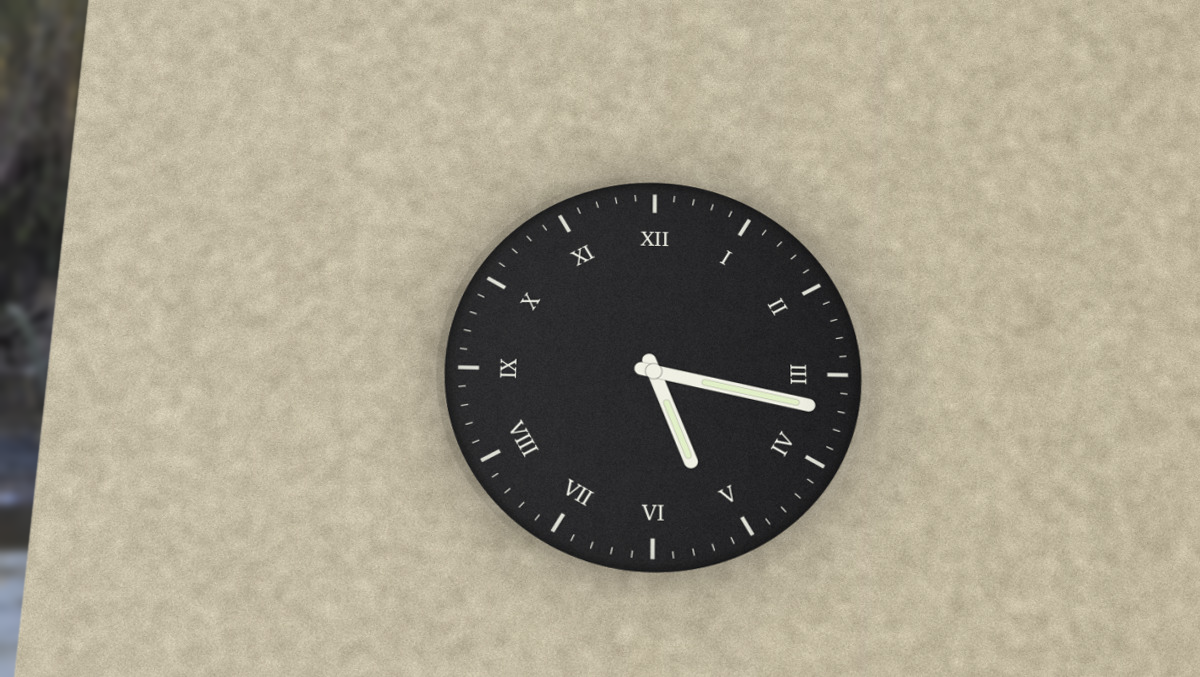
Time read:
5:17
